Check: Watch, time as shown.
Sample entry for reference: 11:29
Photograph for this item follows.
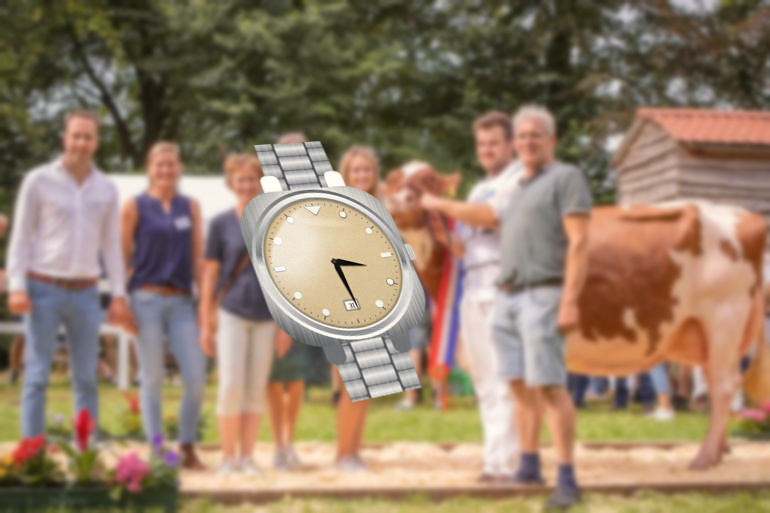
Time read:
3:29
